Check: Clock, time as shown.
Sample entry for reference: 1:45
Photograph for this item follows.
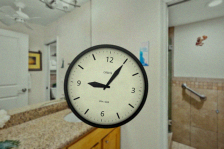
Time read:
9:05
